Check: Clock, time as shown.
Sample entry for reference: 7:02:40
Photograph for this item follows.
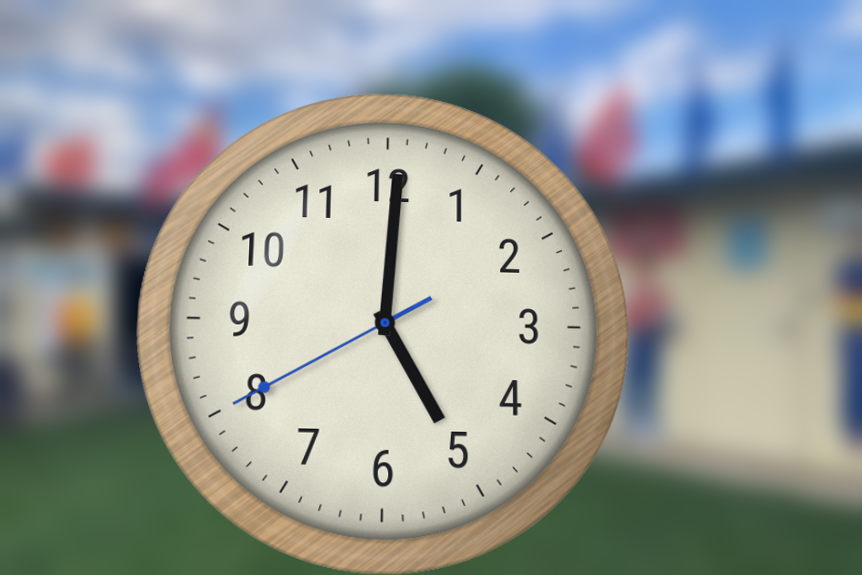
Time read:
5:00:40
